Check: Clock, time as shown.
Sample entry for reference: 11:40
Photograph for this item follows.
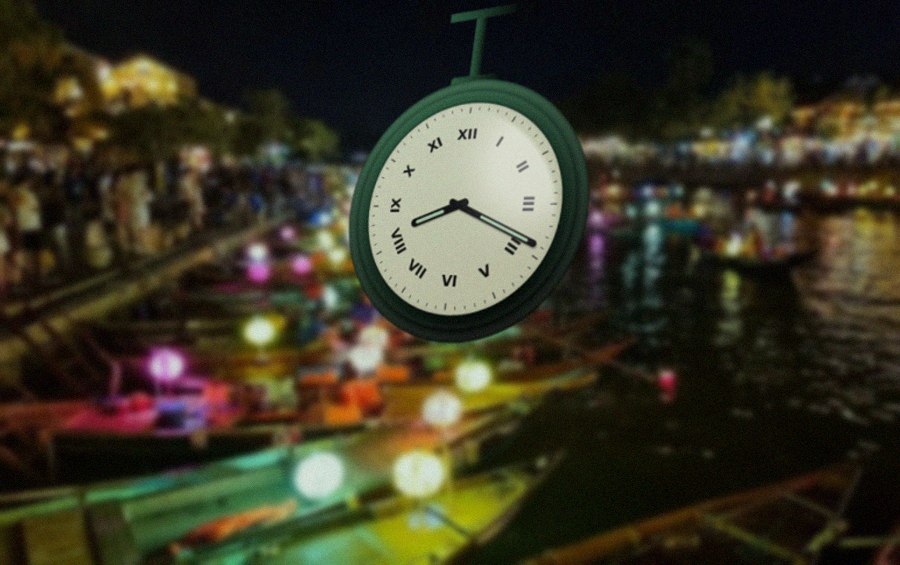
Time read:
8:19
